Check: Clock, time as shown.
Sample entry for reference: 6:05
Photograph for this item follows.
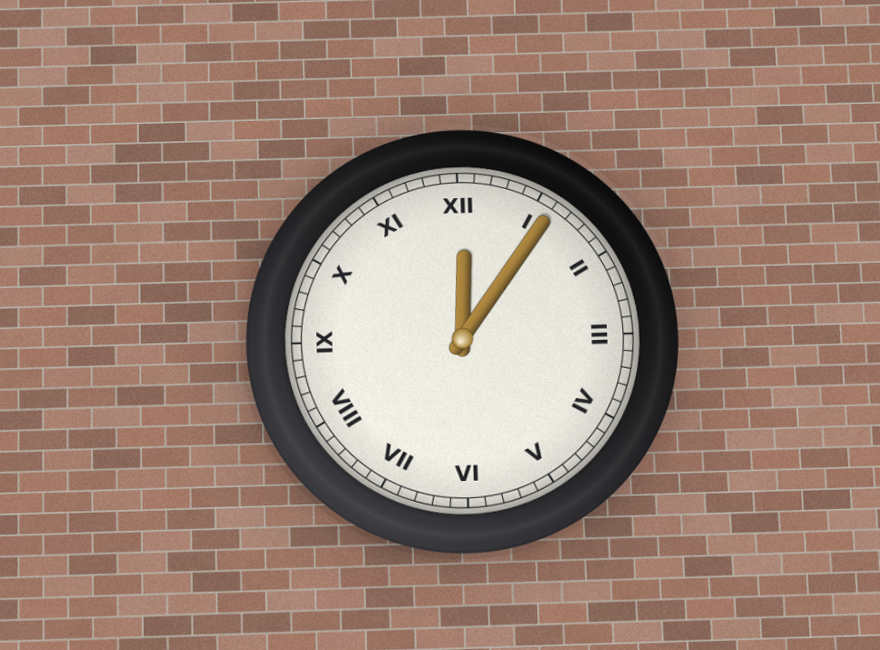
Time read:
12:06
